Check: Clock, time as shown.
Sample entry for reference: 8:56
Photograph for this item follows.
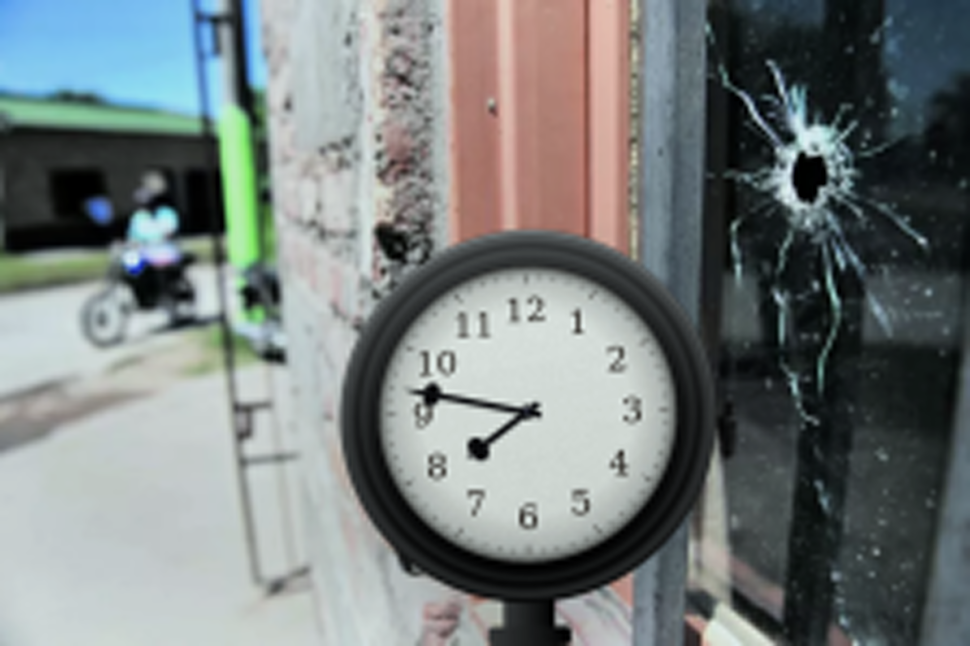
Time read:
7:47
